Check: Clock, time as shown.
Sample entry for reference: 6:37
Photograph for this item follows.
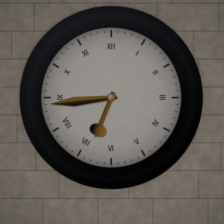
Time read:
6:44
